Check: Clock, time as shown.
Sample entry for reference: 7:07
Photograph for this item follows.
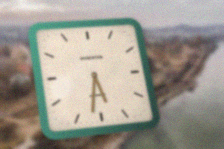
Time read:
5:32
